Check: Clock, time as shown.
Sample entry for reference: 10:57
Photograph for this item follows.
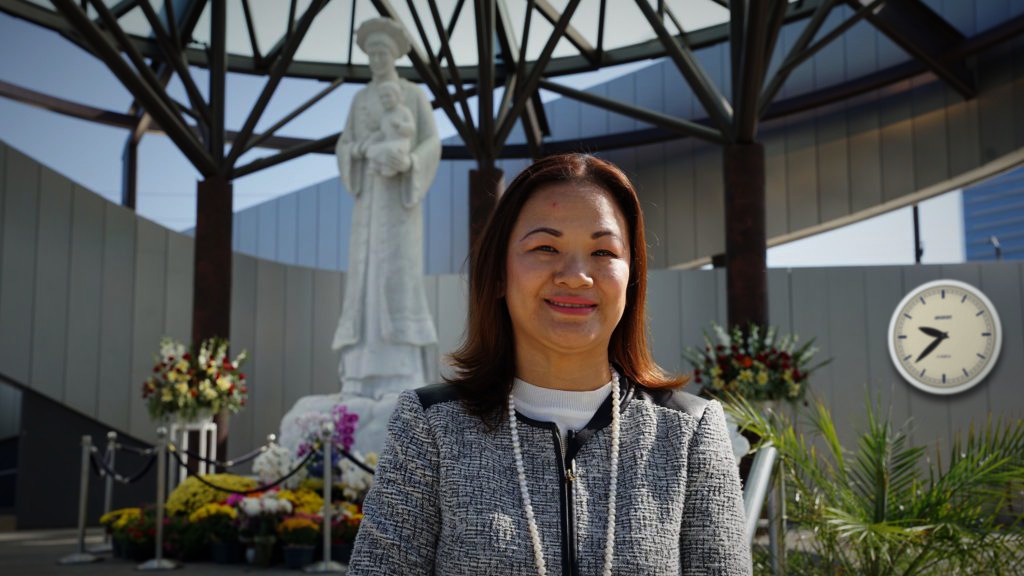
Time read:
9:38
